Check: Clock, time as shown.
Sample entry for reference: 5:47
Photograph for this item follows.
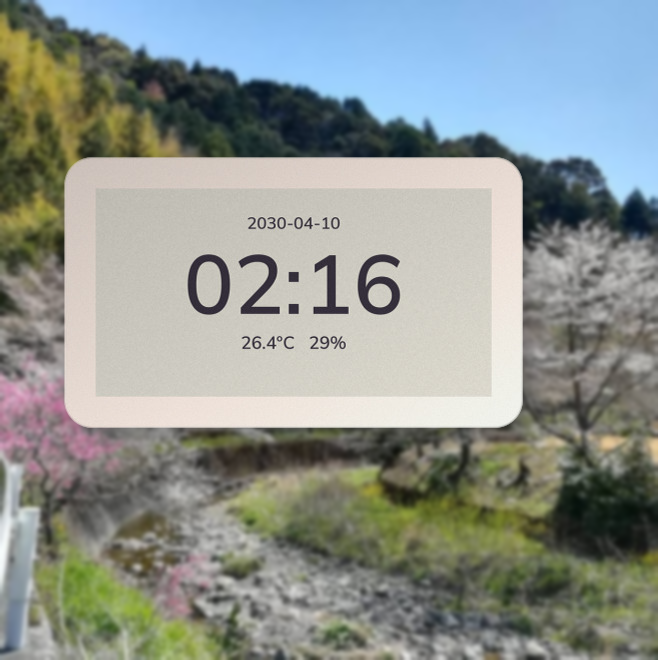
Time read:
2:16
